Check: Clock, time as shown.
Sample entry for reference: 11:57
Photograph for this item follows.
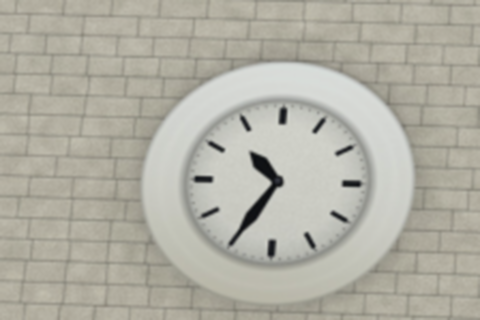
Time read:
10:35
